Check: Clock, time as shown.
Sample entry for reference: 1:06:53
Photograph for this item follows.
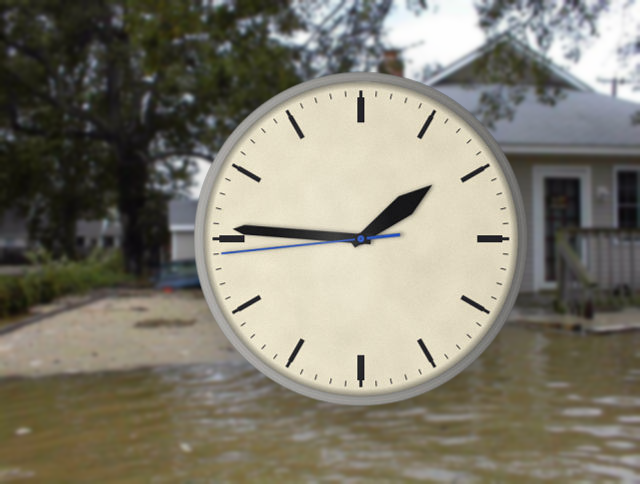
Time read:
1:45:44
